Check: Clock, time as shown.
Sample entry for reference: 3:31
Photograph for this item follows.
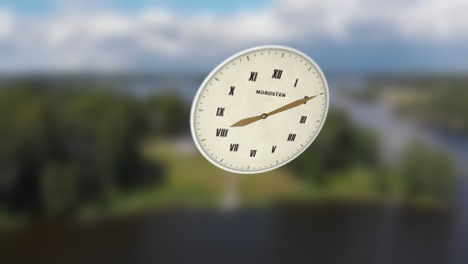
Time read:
8:10
